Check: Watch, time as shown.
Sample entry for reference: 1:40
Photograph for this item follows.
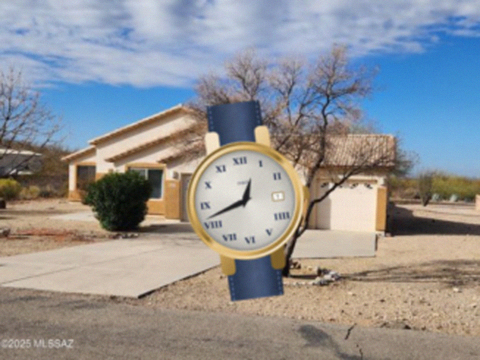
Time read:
12:42
